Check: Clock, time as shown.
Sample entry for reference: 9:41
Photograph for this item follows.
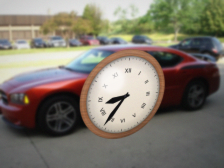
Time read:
8:36
